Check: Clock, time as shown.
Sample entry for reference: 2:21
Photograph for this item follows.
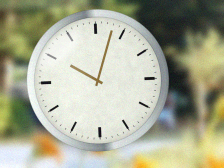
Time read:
10:03
